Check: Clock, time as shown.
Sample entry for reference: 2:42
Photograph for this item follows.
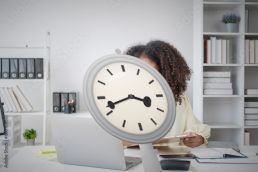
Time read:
3:42
